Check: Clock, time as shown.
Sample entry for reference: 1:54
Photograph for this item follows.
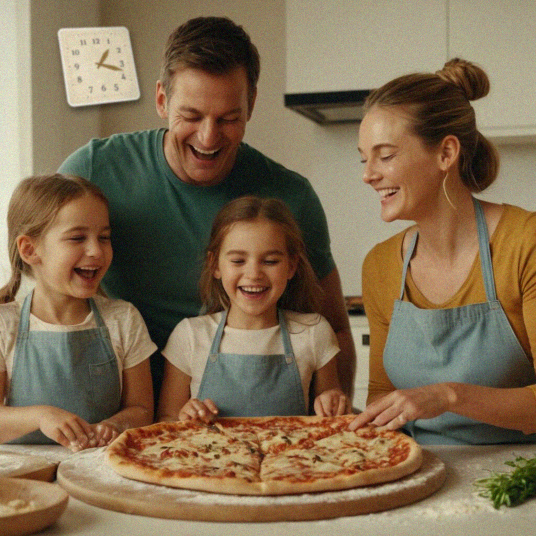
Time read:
1:18
